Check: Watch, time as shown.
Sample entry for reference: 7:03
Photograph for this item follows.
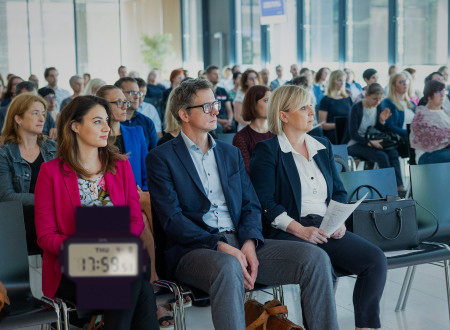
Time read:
17:59
